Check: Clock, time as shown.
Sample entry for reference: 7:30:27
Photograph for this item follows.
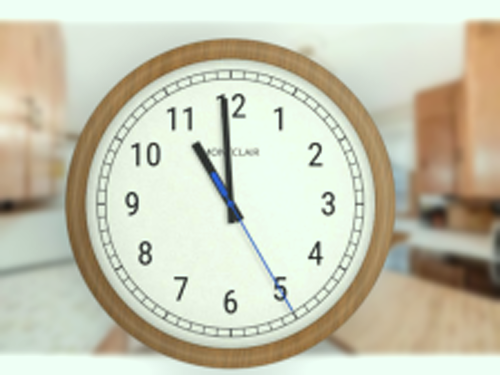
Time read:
10:59:25
